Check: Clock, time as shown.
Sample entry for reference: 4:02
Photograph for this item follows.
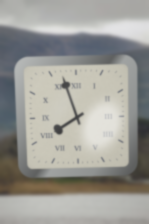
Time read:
7:57
